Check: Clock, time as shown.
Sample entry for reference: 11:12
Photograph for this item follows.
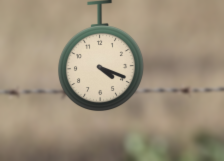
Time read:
4:19
